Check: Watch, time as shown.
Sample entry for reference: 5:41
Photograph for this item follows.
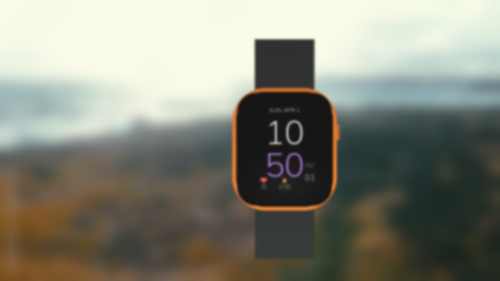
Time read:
10:50
